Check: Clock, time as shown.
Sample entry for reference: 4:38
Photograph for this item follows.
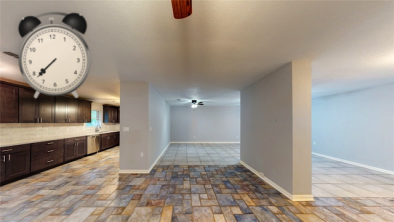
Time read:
7:38
